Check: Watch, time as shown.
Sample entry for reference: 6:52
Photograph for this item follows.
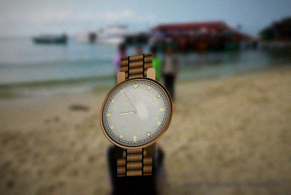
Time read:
8:55
